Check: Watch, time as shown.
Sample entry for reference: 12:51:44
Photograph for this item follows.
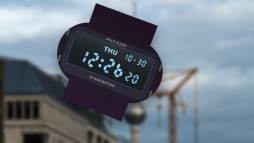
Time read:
12:26:20
